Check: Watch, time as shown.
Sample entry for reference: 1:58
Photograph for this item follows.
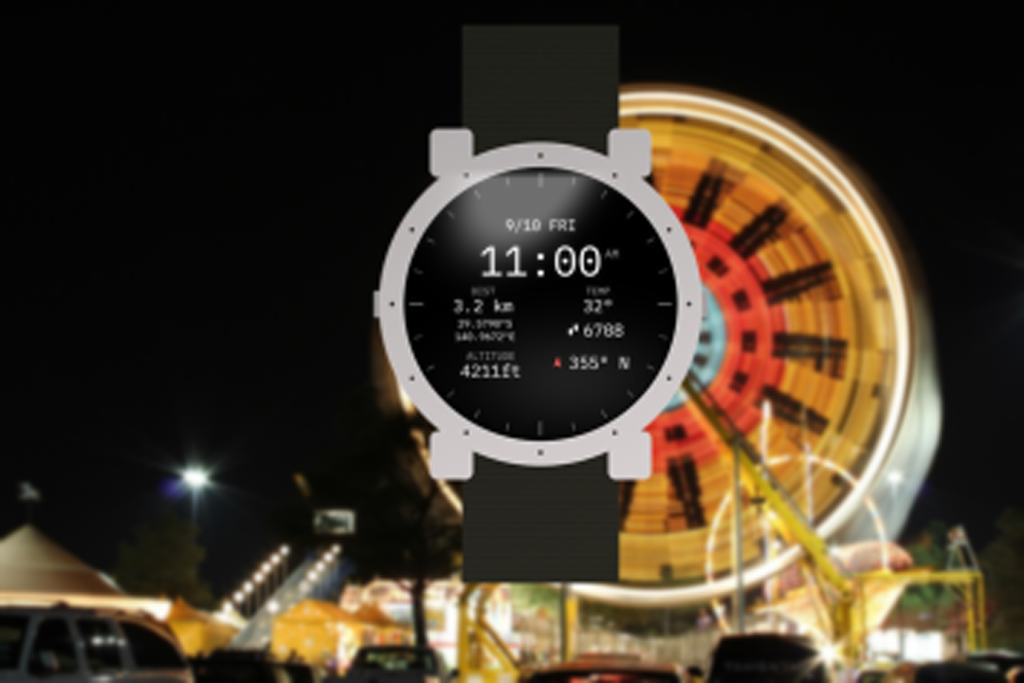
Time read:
11:00
